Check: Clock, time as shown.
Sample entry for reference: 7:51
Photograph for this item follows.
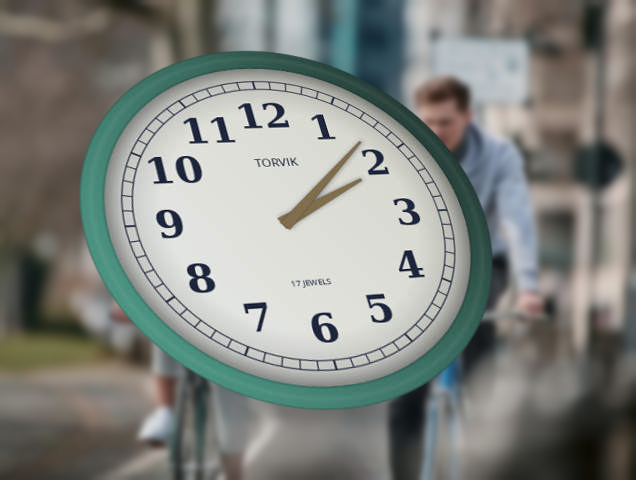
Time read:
2:08
